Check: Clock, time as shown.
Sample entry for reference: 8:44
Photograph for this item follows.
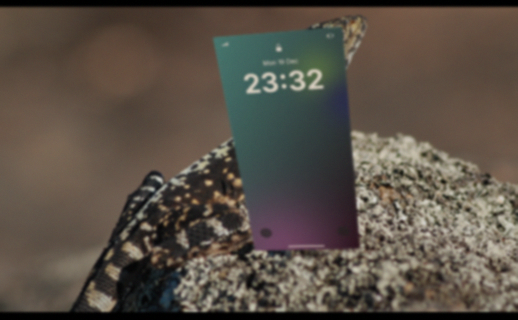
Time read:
23:32
